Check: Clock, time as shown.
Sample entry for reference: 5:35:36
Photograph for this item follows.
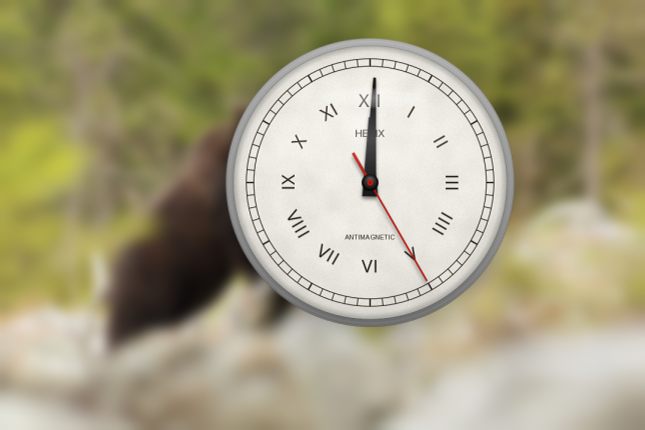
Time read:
12:00:25
